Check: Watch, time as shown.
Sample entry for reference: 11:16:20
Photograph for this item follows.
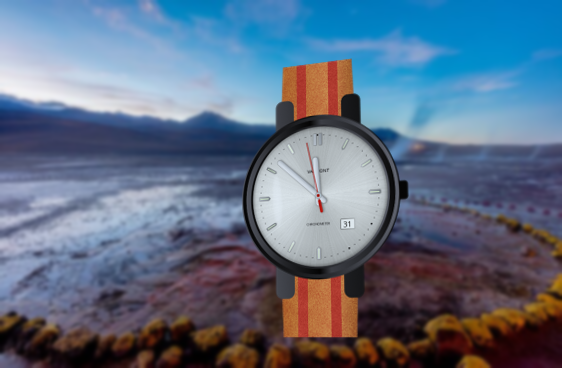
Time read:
11:51:58
